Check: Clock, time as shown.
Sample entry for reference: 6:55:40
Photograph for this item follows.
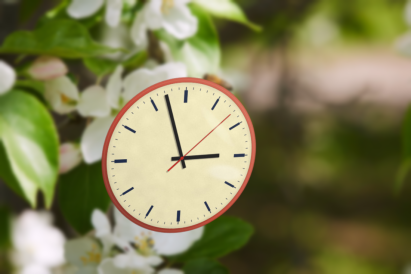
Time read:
2:57:08
